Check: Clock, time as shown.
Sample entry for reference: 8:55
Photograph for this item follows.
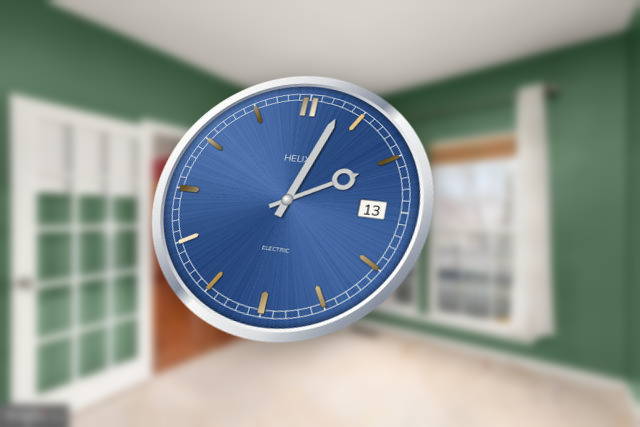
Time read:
2:03
